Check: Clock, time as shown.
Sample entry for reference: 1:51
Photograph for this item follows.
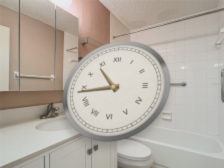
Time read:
10:44
